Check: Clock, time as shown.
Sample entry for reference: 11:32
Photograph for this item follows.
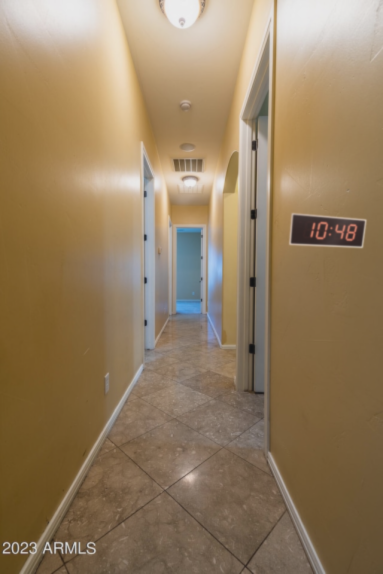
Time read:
10:48
